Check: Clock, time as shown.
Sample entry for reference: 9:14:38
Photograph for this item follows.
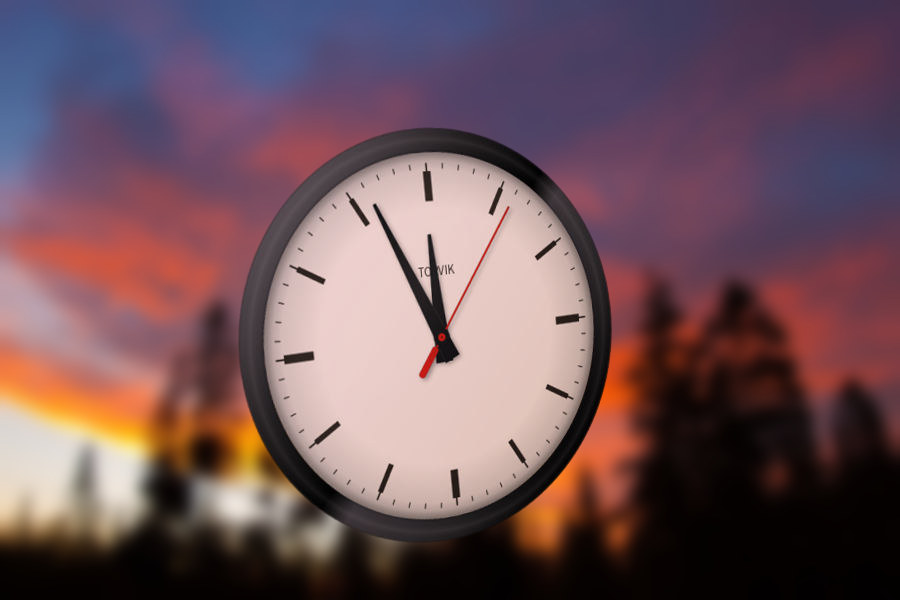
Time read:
11:56:06
